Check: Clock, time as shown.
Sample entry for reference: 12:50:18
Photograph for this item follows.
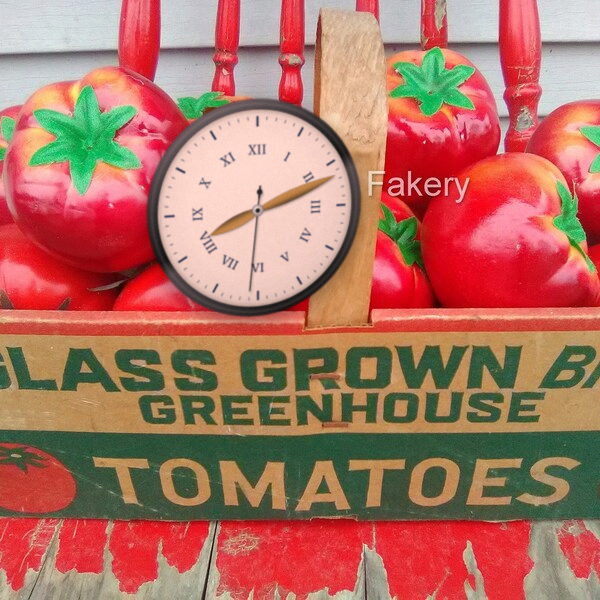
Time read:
8:11:31
